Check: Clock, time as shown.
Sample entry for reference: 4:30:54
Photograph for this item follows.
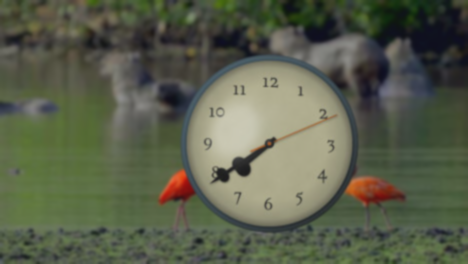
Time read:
7:39:11
